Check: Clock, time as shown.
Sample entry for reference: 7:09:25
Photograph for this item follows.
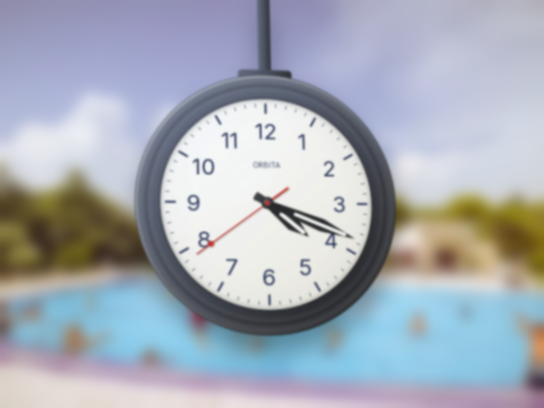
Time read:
4:18:39
